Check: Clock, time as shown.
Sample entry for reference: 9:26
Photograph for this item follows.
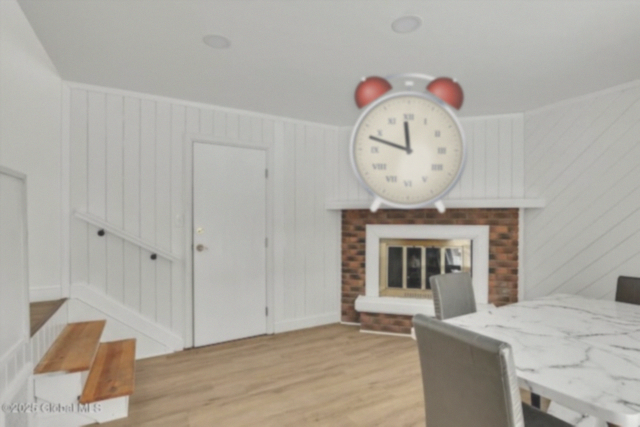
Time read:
11:48
